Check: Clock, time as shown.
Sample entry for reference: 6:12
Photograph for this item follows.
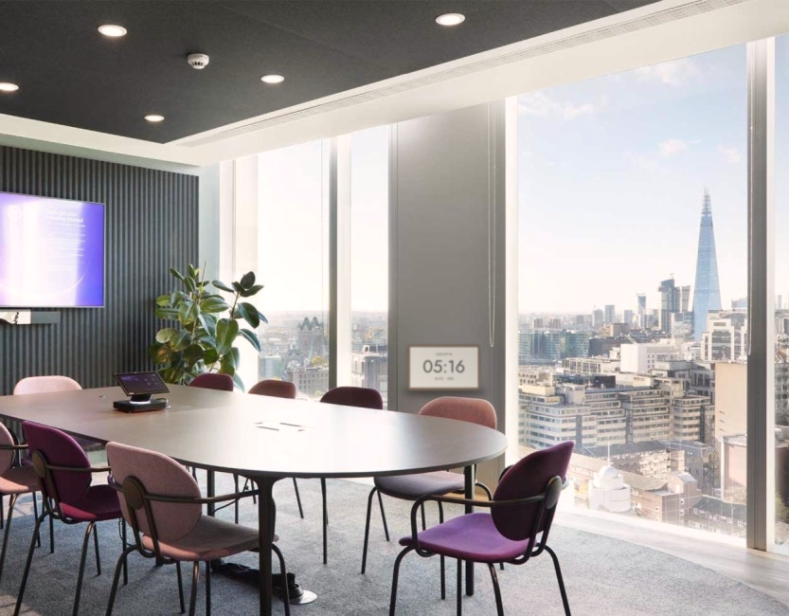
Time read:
5:16
